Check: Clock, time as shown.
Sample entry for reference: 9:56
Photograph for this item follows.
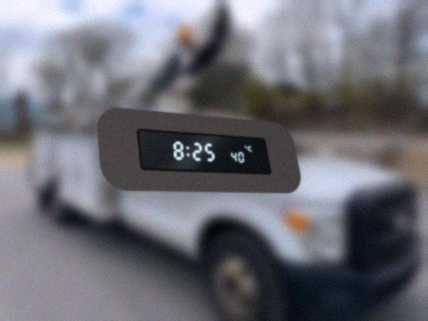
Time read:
8:25
